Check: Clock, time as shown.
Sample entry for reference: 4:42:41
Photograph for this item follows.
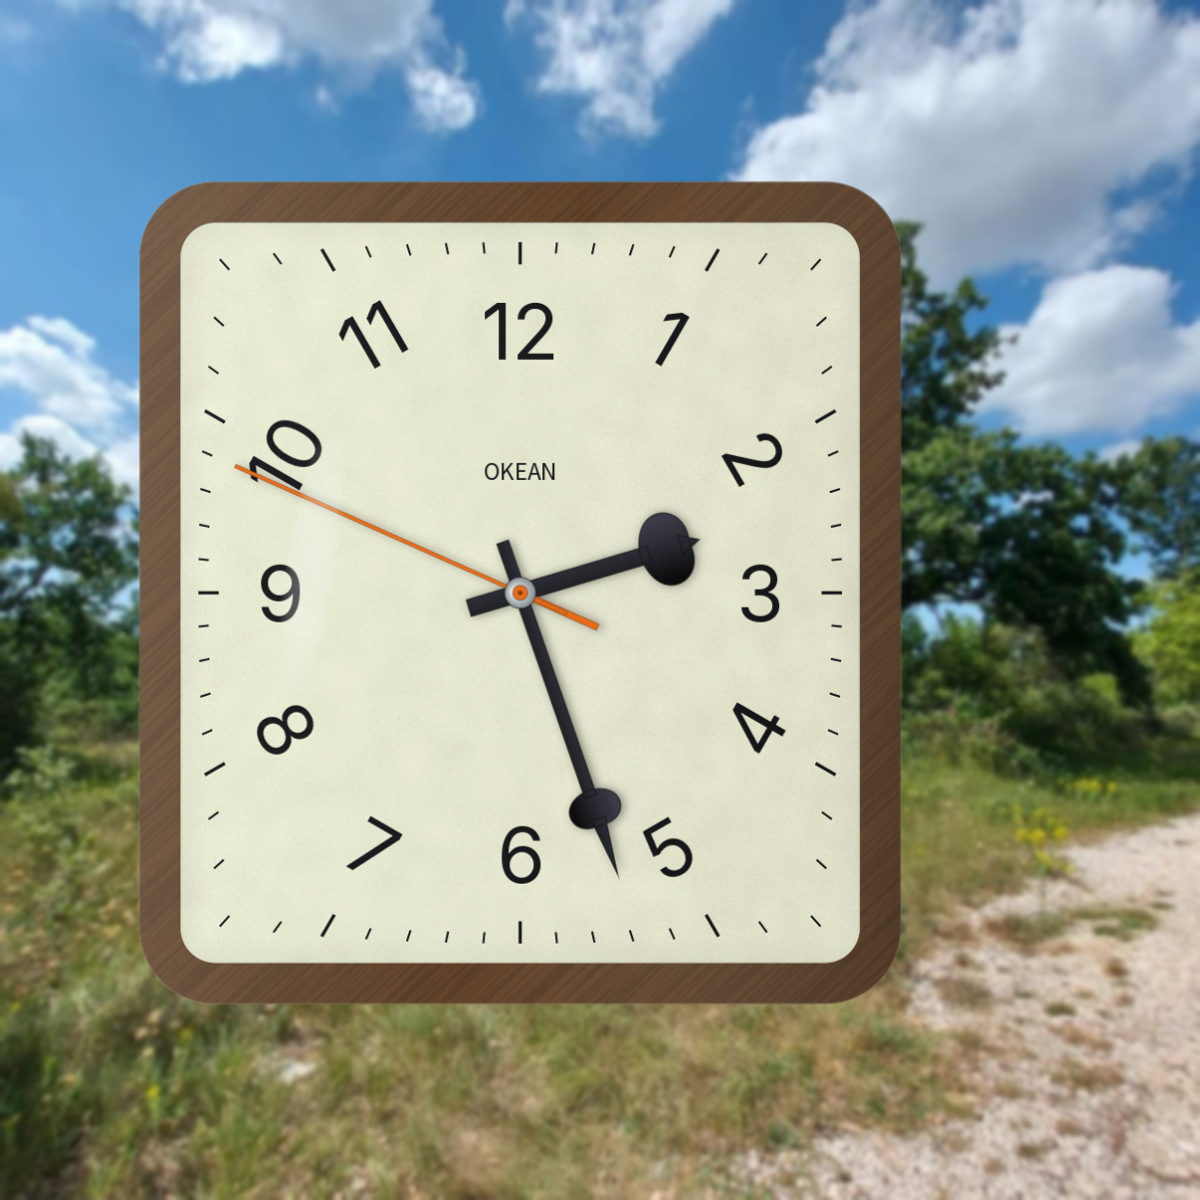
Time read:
2:26:49
